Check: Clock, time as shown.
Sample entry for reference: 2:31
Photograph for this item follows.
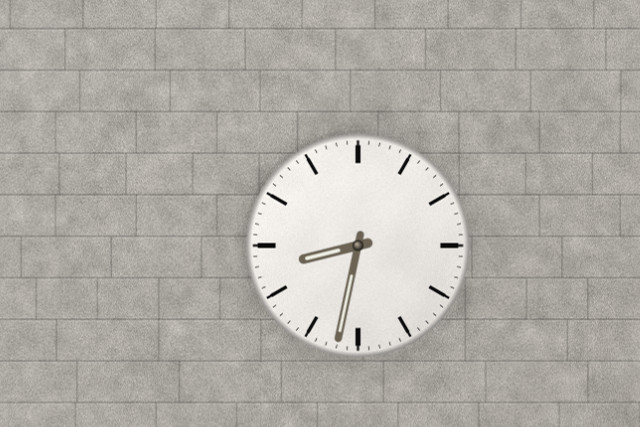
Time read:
8:32
